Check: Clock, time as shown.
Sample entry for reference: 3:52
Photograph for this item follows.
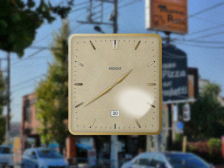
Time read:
1:39
